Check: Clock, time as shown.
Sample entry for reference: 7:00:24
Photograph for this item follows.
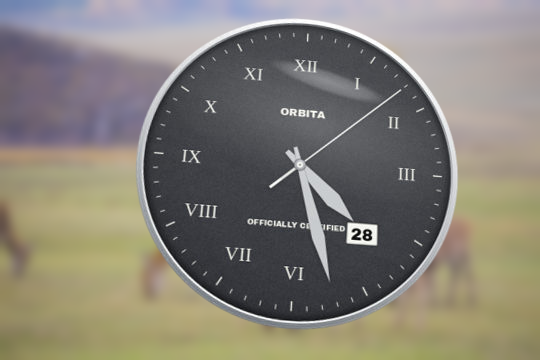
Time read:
4:27:08
